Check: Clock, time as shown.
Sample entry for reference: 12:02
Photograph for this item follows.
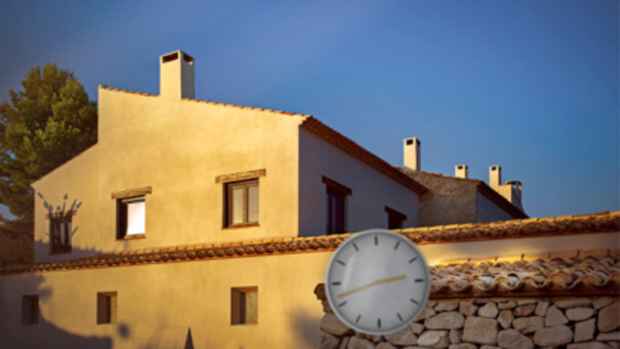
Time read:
2:42
